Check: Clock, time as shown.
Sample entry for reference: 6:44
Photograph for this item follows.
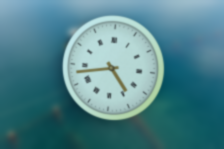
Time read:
4:43
